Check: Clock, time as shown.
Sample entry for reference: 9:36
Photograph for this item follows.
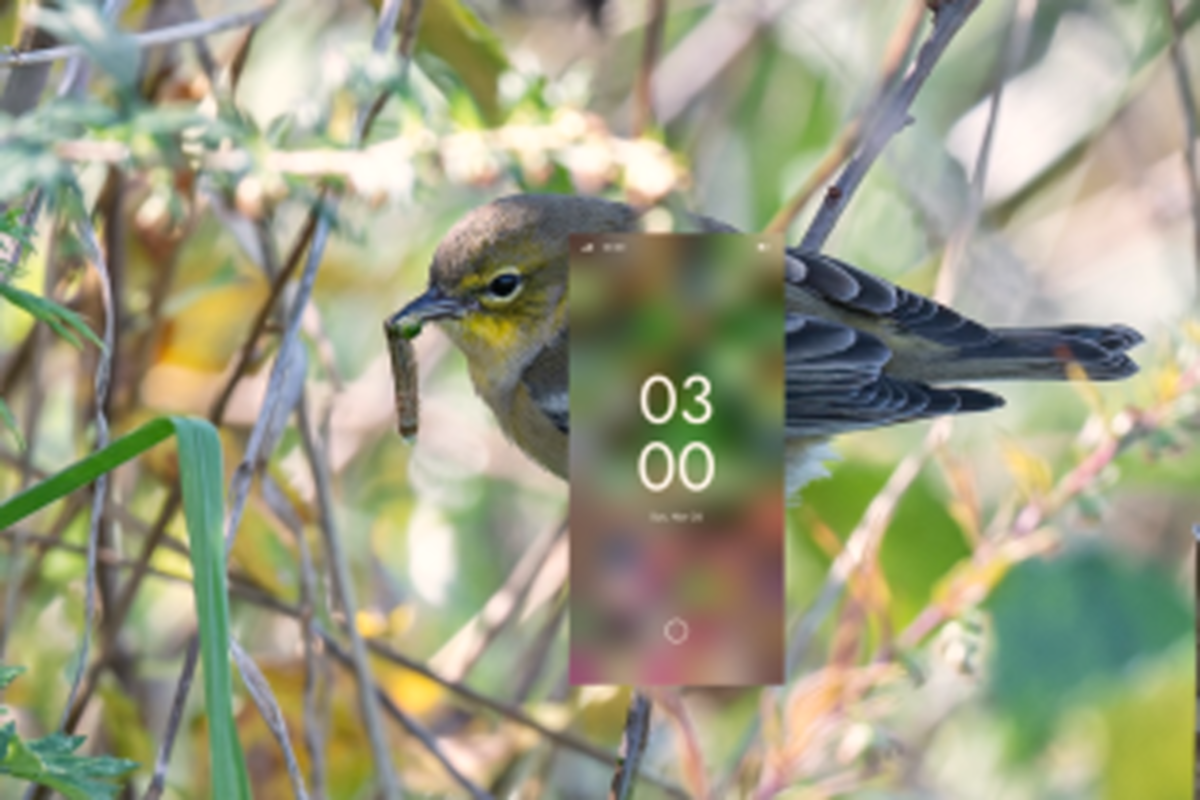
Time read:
3:00
